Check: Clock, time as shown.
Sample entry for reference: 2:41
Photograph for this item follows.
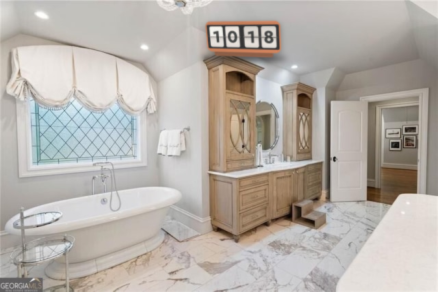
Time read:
10:18
